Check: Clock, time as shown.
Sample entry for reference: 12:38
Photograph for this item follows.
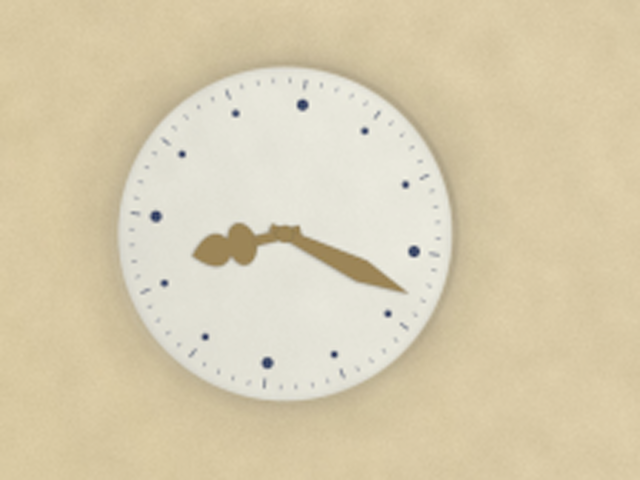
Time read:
8:18
